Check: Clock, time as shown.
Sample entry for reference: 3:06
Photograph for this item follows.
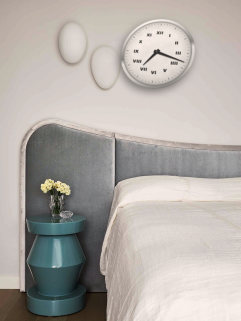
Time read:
7:18
